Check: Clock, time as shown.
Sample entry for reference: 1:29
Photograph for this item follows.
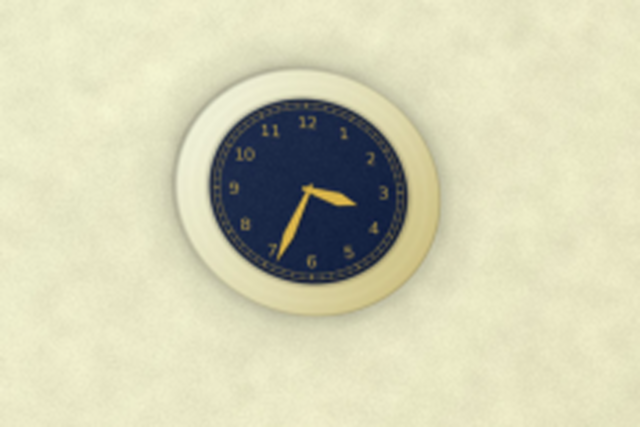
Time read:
3:34
